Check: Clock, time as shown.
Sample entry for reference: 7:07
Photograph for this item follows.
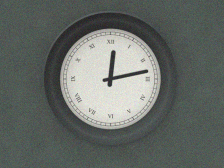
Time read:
12:13
